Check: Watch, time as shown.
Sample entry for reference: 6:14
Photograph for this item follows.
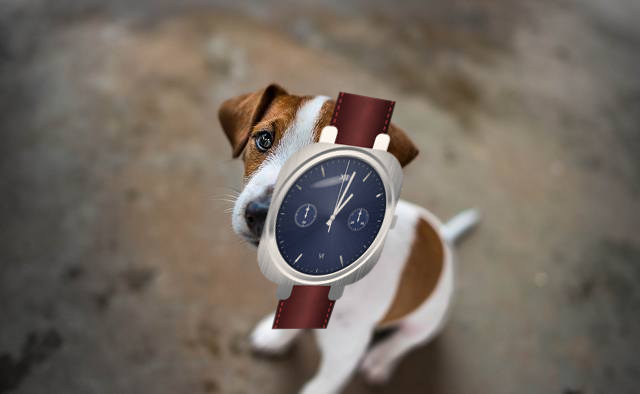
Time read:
1:02
